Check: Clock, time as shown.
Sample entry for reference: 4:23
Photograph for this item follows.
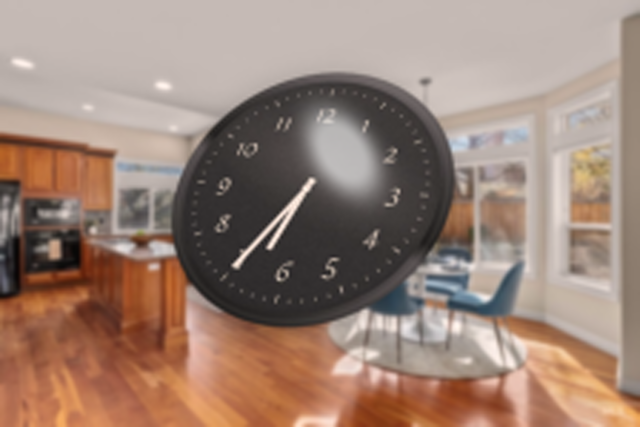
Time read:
6:35
